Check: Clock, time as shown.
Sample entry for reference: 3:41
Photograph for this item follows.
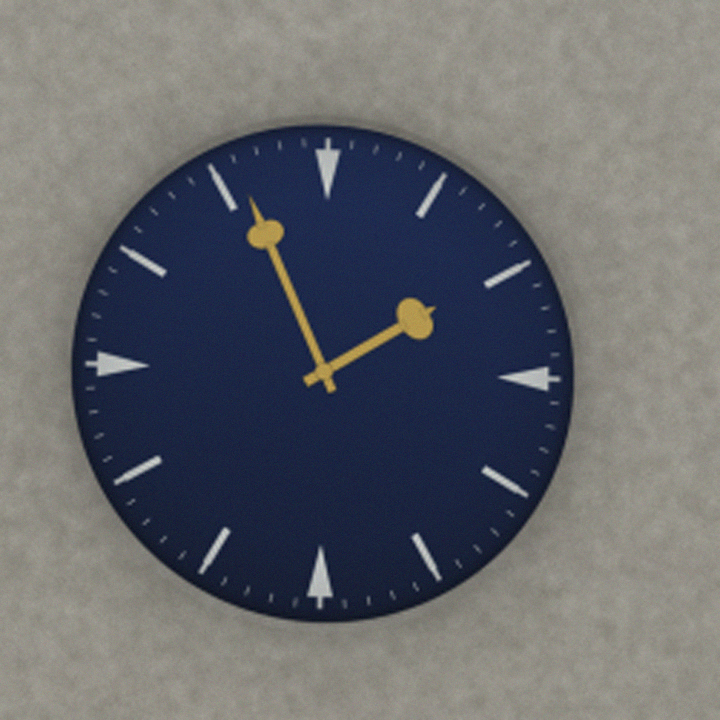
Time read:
1:56
